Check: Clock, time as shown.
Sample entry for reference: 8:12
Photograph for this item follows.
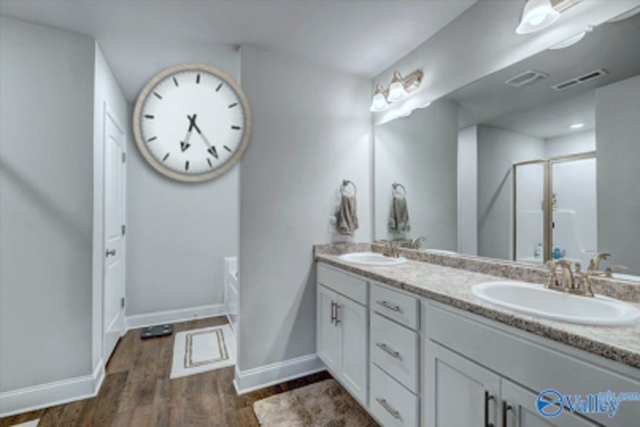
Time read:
6:23
